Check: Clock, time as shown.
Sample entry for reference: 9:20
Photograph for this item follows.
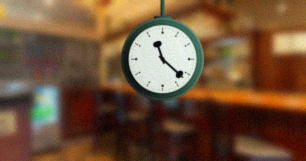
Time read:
11:22
